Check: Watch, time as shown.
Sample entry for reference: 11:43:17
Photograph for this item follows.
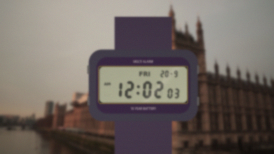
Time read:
12:02:03
